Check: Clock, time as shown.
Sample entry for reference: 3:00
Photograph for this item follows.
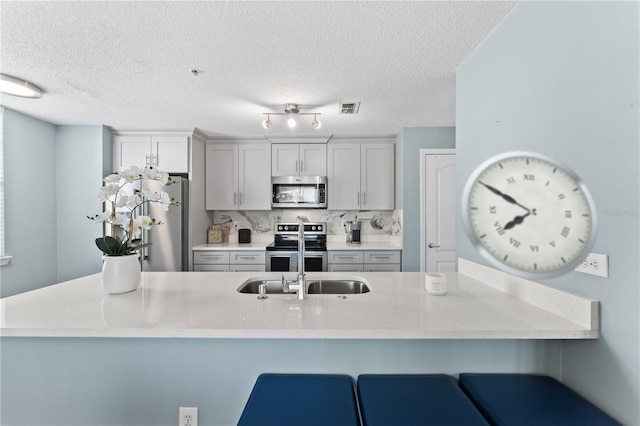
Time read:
7:50
